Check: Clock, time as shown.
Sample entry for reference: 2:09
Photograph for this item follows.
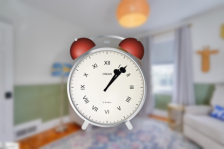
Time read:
1:07
